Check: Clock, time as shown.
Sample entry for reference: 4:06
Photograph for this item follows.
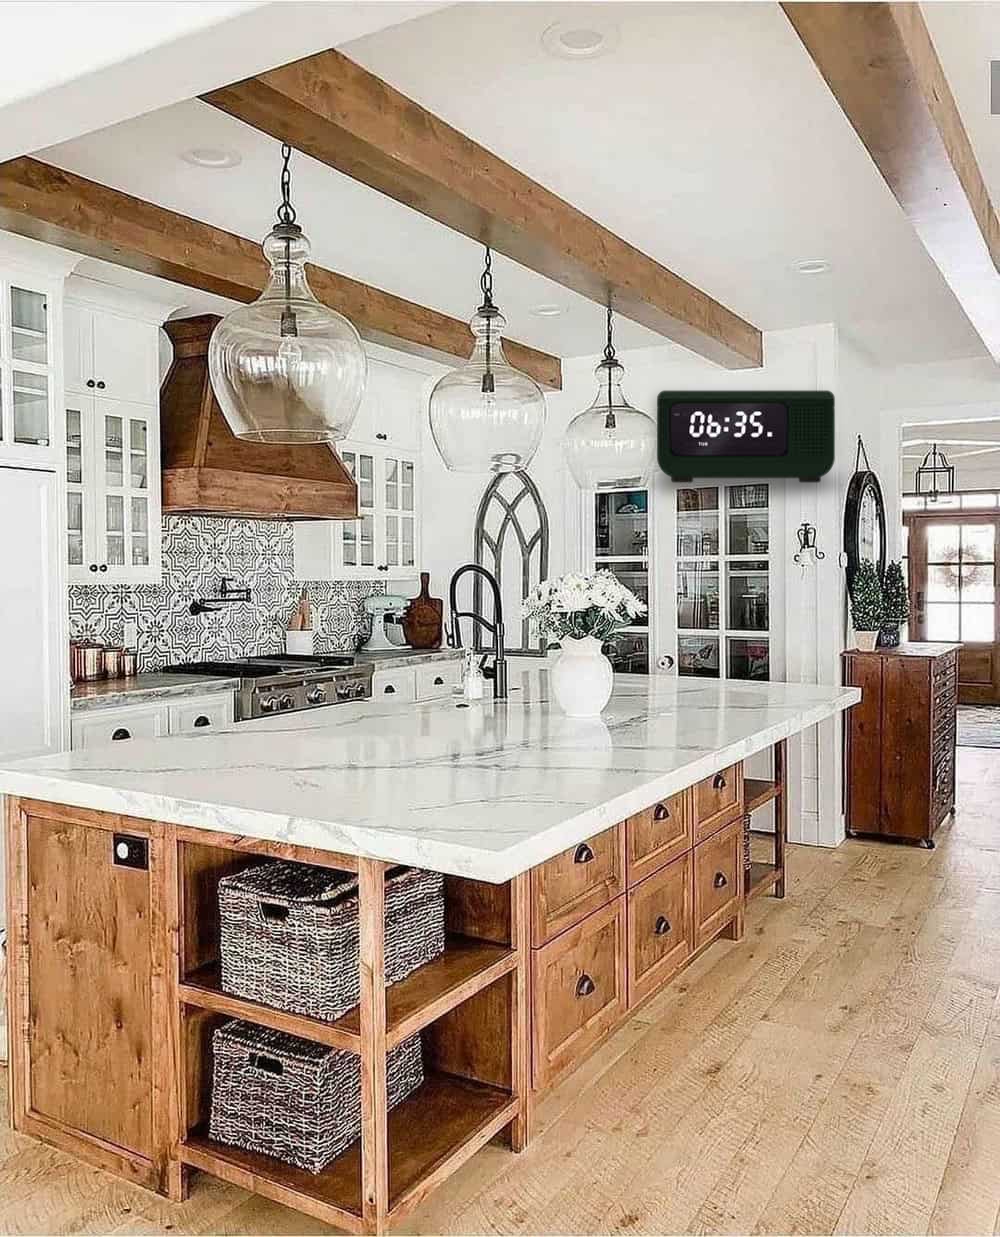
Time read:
6:35
